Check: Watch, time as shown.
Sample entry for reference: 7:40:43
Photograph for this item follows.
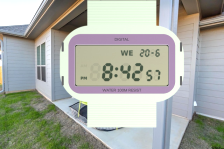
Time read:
8:42:57
